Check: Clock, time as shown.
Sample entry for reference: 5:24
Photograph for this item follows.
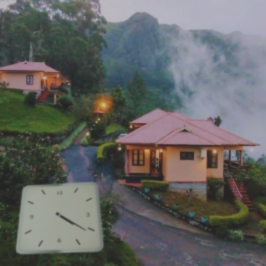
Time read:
4:21
